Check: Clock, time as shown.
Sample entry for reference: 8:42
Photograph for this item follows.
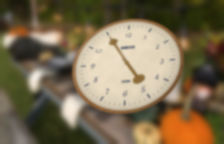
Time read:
4:55
